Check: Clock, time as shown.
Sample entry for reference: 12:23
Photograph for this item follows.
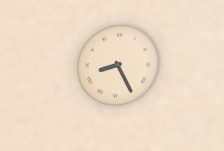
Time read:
8:25
